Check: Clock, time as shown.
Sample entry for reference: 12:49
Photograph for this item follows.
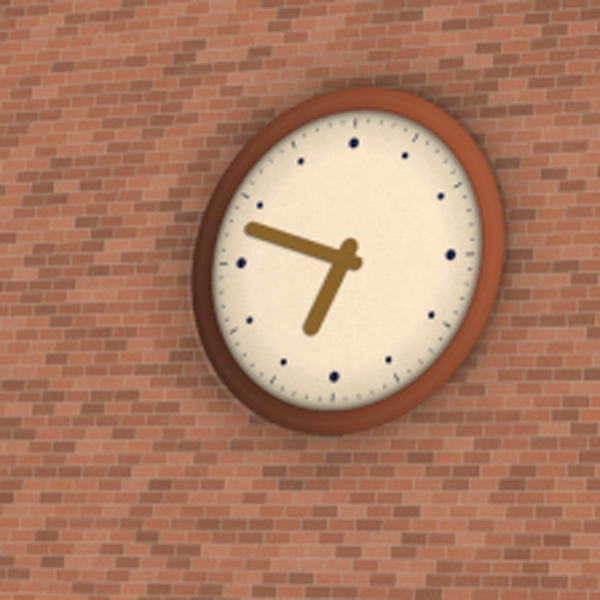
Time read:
6:48
